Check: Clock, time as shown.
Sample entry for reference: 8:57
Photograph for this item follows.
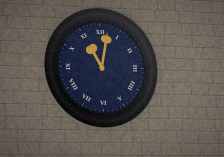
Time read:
11:02
